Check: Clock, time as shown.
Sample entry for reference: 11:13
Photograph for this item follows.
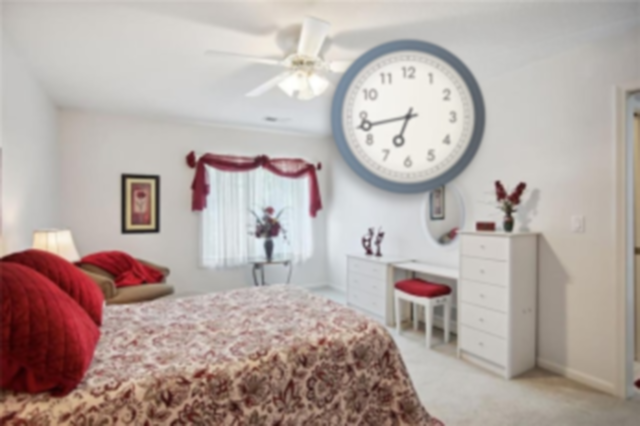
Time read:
6:43
